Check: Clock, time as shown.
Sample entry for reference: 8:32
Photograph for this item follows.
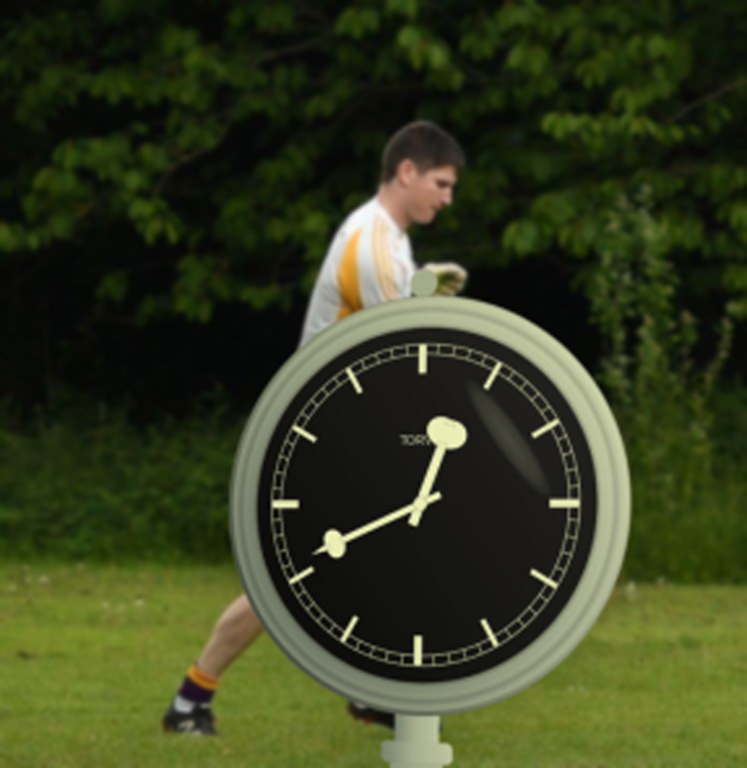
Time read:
12:41
